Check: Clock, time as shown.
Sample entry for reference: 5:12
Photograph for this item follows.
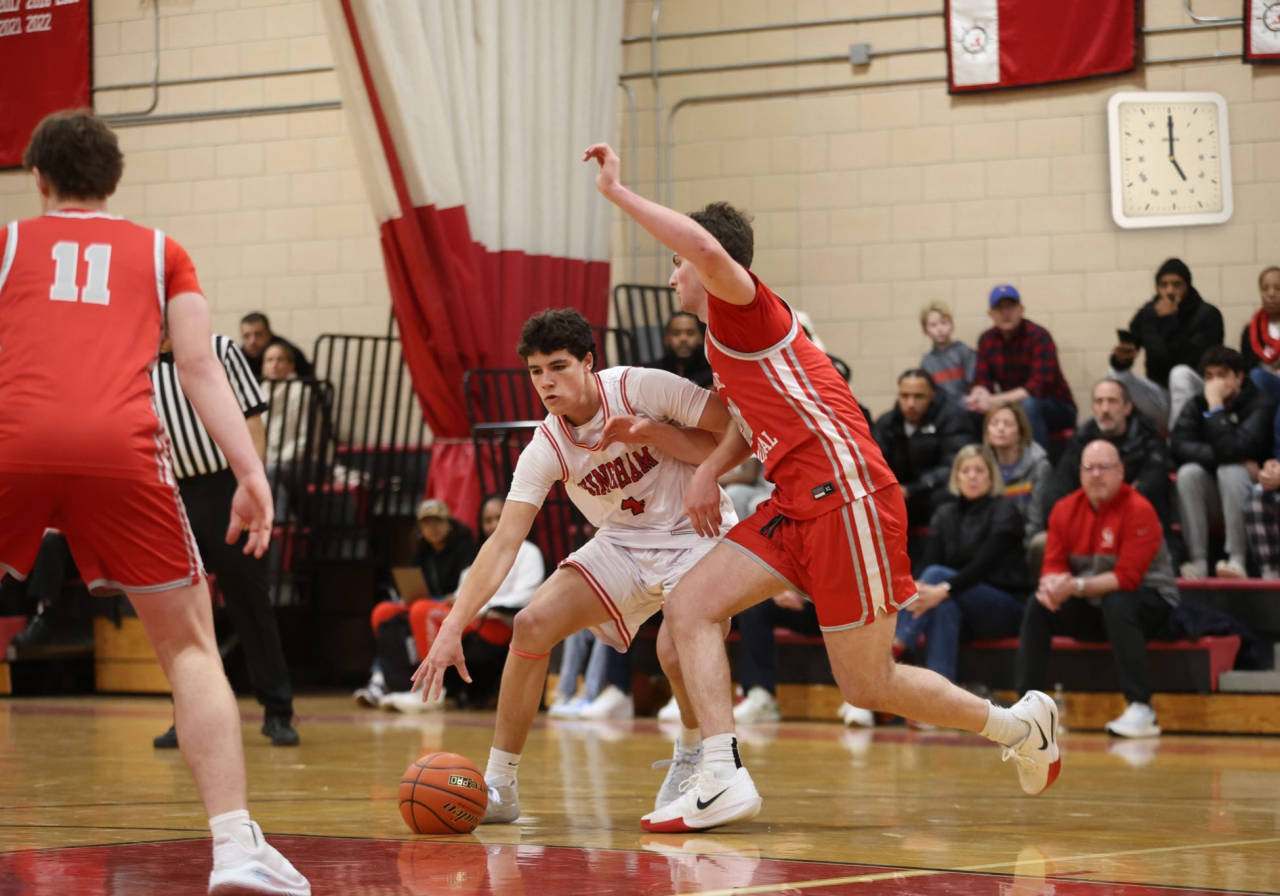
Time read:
5:00
